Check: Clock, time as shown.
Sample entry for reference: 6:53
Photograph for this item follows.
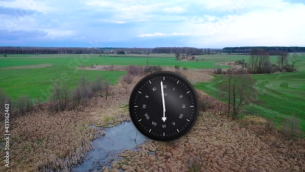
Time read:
5:59
